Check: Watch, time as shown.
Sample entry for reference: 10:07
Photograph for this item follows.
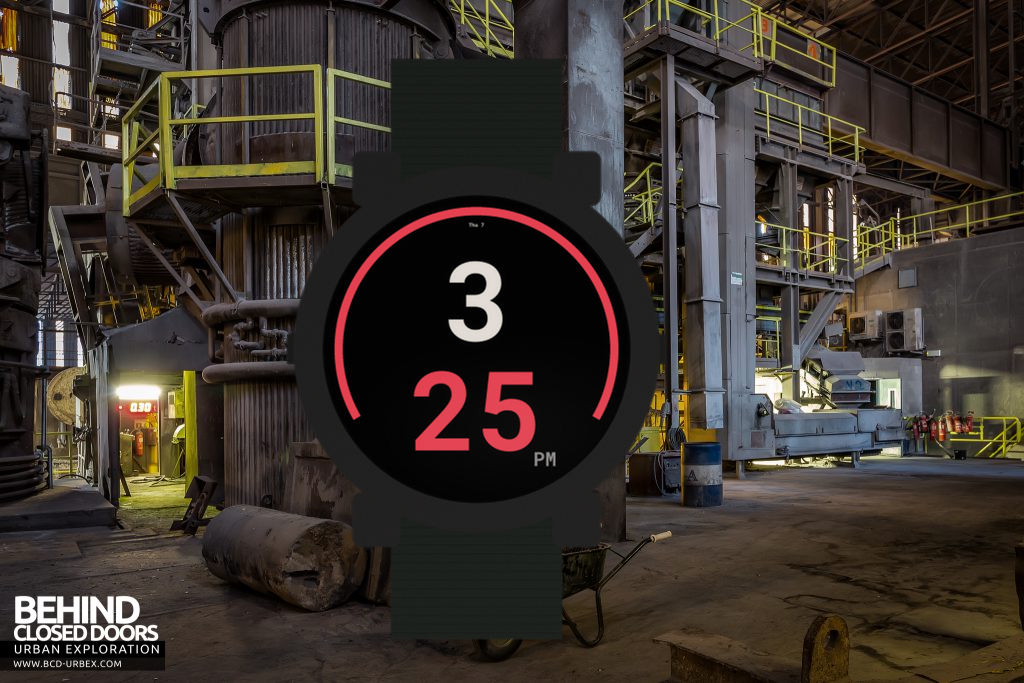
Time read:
3:25
